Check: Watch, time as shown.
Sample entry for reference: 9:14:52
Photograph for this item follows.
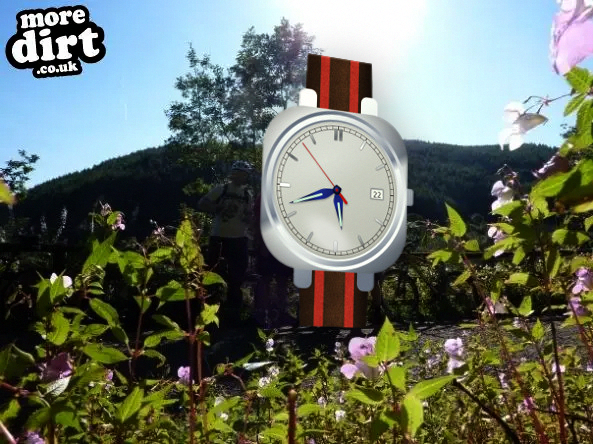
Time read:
5:41:53
